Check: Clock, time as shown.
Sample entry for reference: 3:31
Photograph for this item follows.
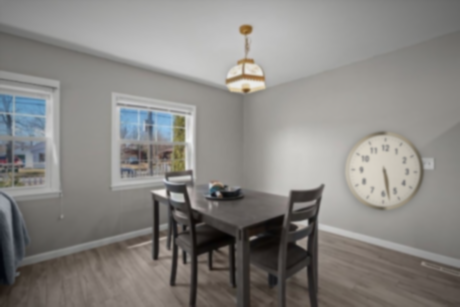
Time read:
5:28
